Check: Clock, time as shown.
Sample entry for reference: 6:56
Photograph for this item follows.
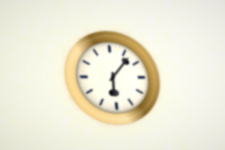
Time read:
6:07
